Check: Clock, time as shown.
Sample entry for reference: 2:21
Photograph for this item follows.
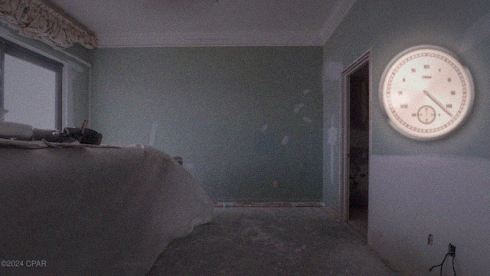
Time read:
4:22
